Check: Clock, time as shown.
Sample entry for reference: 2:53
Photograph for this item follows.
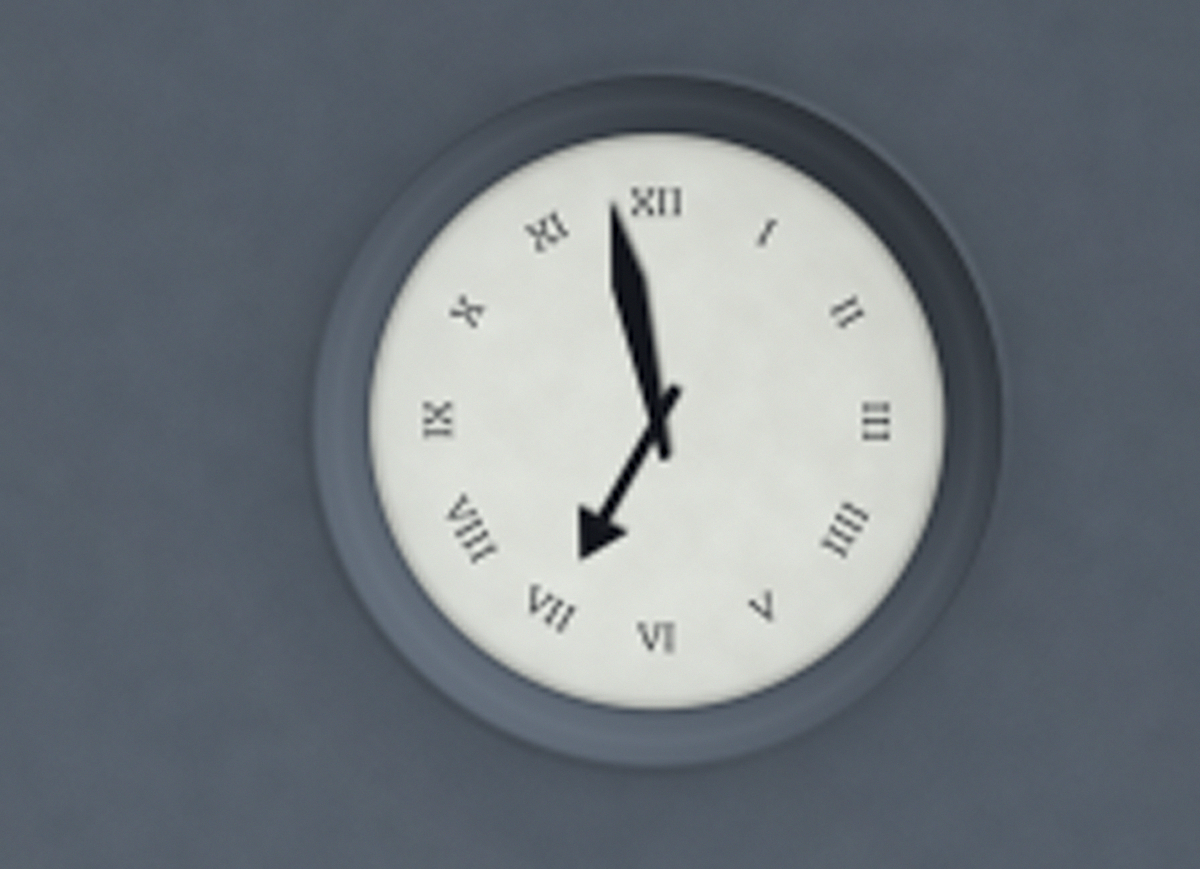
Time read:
6:58
